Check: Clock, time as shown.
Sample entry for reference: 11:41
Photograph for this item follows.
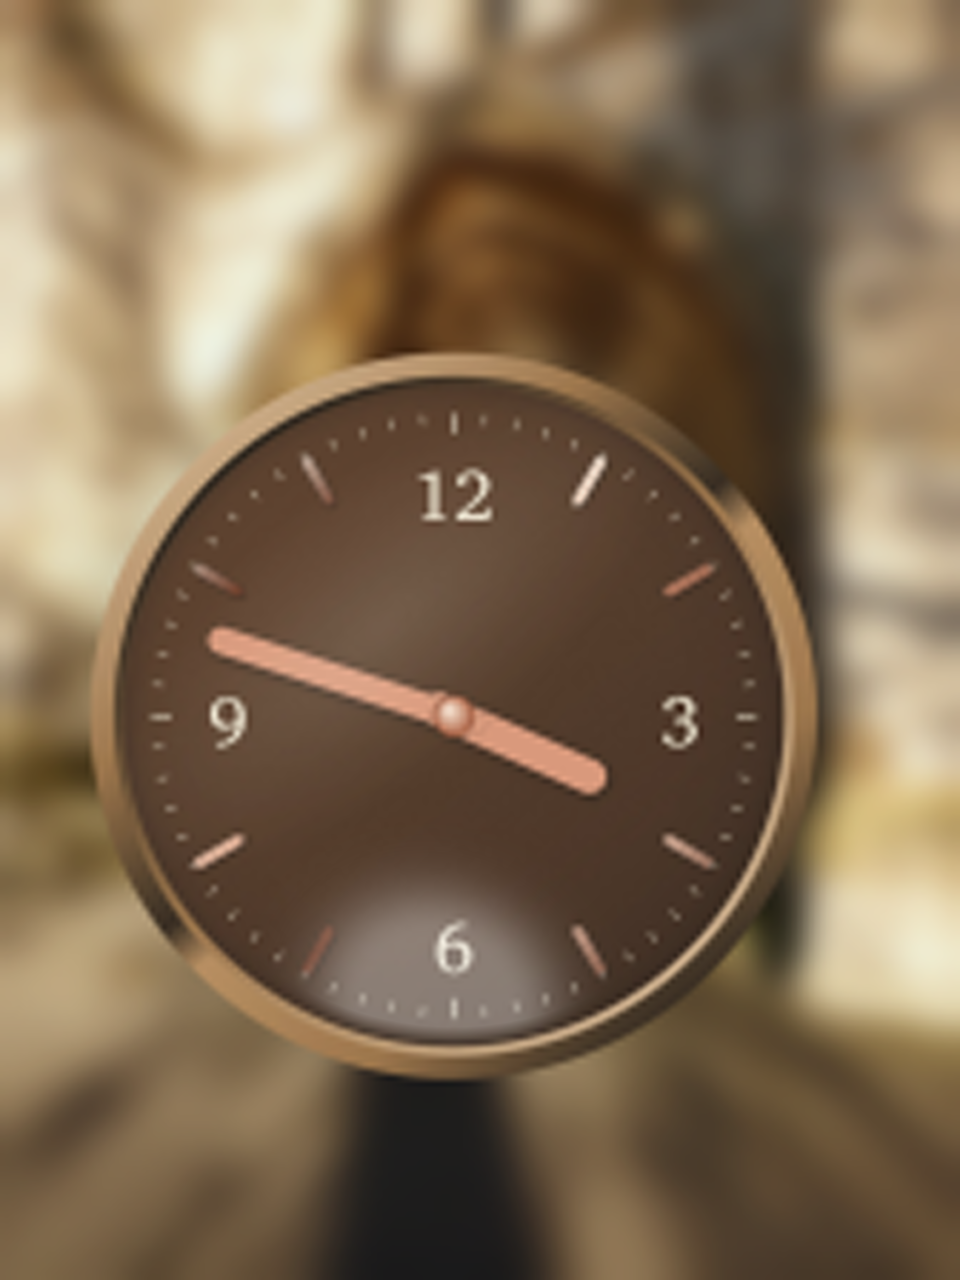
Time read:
3:48
